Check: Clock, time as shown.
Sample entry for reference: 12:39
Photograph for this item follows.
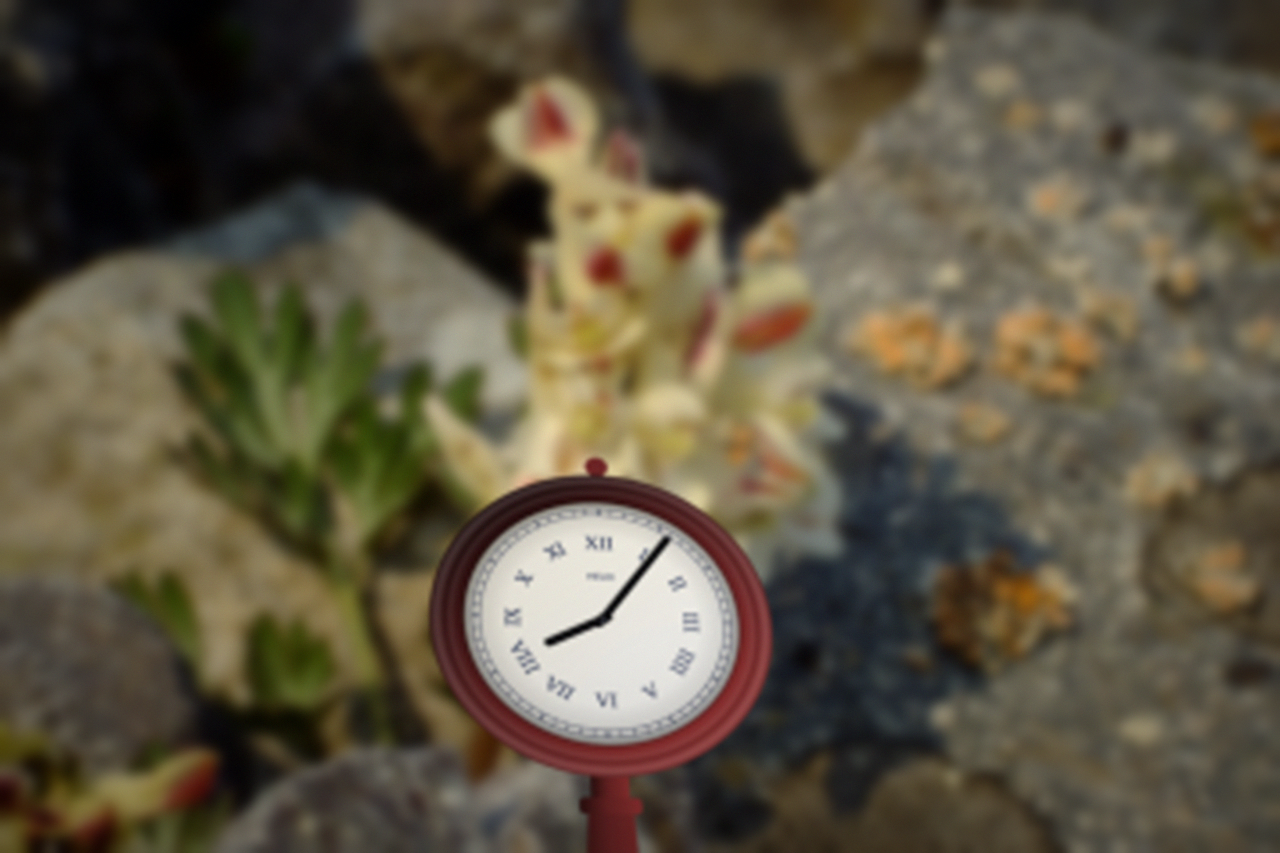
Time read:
8:06
